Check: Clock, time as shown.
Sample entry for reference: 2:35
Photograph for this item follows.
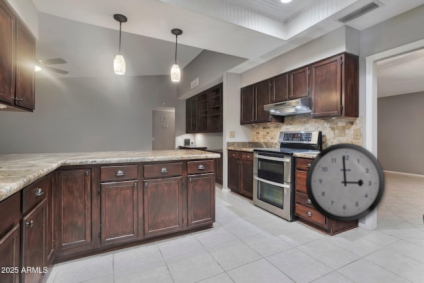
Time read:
2:59
